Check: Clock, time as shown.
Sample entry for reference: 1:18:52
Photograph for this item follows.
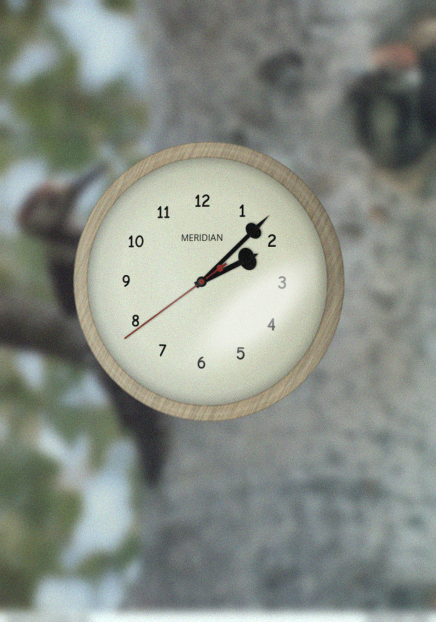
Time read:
2:07:39
